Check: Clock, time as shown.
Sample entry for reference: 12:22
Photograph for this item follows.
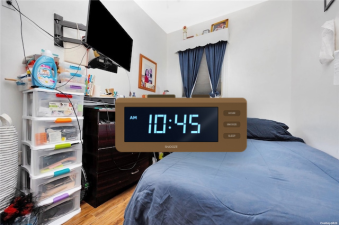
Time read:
10:45
